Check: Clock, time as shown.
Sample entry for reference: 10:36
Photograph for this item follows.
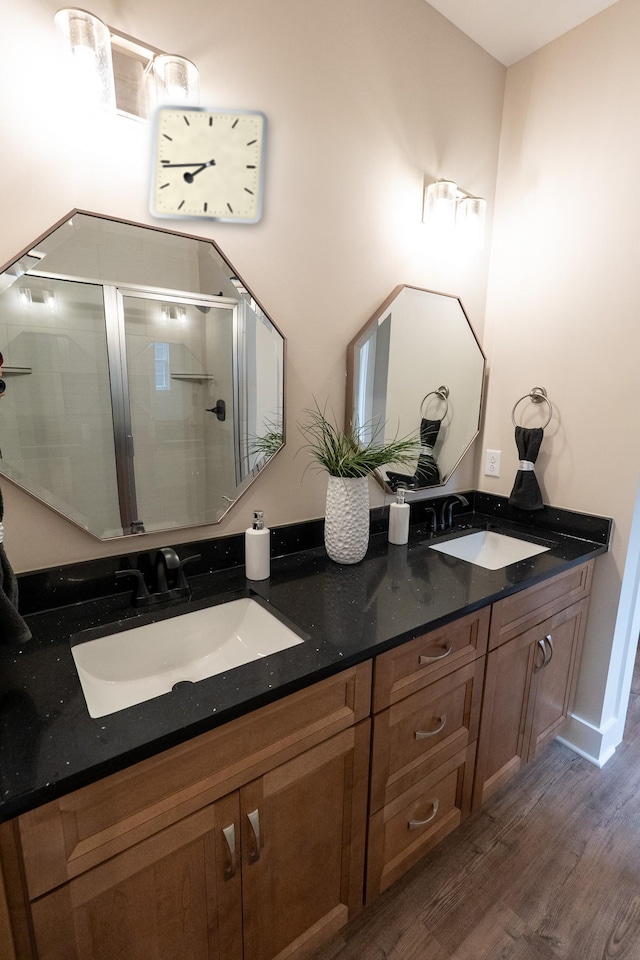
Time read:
7:44
